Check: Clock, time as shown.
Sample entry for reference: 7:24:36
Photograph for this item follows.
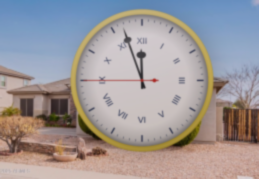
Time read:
11:56:45
